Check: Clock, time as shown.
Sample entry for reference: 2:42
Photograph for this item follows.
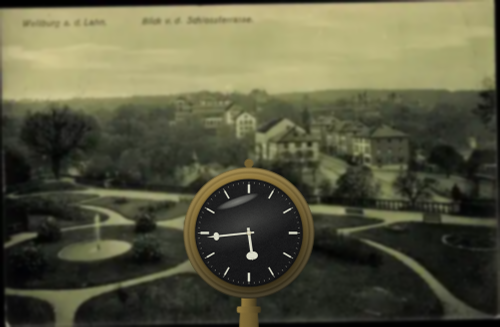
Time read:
5:44
